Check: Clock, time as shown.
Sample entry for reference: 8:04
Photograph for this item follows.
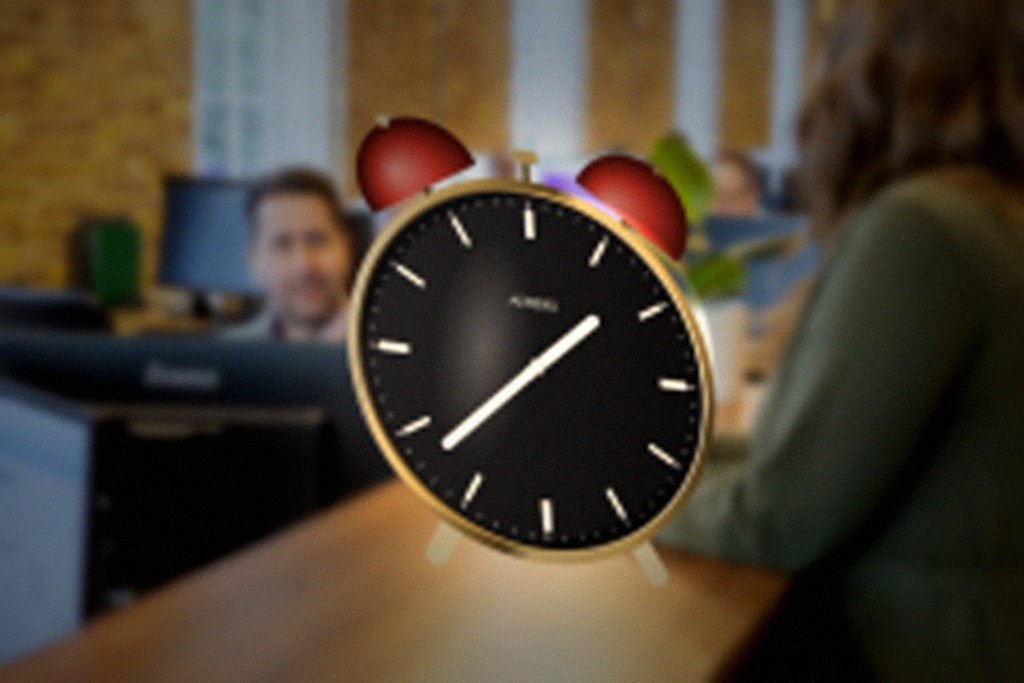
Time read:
1:38
